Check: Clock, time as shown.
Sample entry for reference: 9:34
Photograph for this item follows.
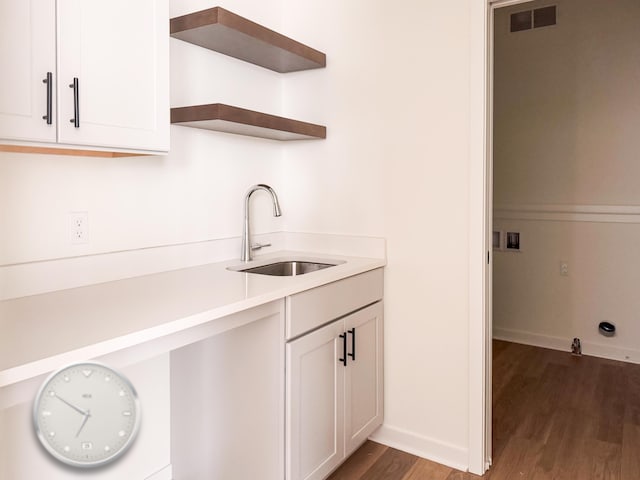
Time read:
6:50
